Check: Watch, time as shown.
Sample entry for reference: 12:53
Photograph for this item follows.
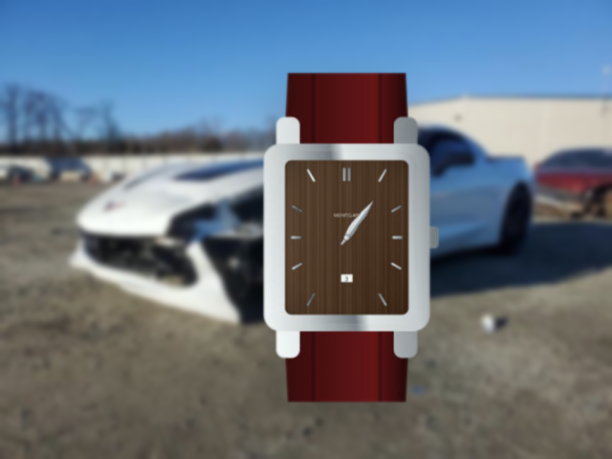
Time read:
1:06
